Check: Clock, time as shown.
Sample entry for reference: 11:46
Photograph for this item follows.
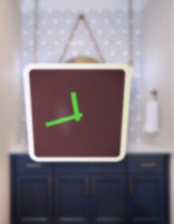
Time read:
11:42
